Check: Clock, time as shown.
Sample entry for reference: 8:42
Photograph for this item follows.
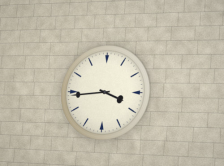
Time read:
3:44
